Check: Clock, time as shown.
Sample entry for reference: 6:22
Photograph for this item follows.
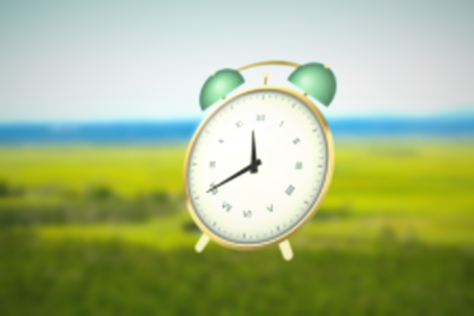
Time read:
11:40
